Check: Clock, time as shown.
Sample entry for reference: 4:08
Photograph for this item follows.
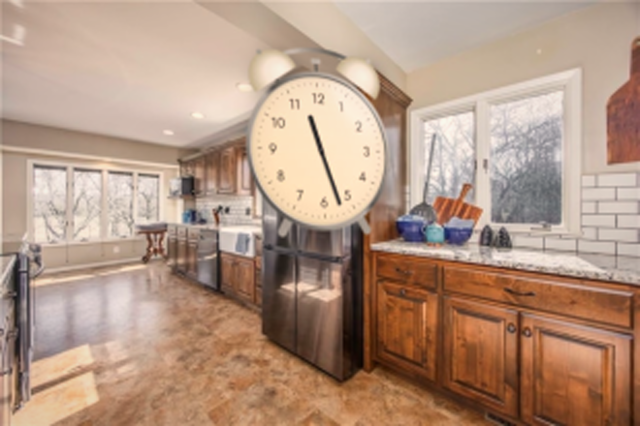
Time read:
11:27
